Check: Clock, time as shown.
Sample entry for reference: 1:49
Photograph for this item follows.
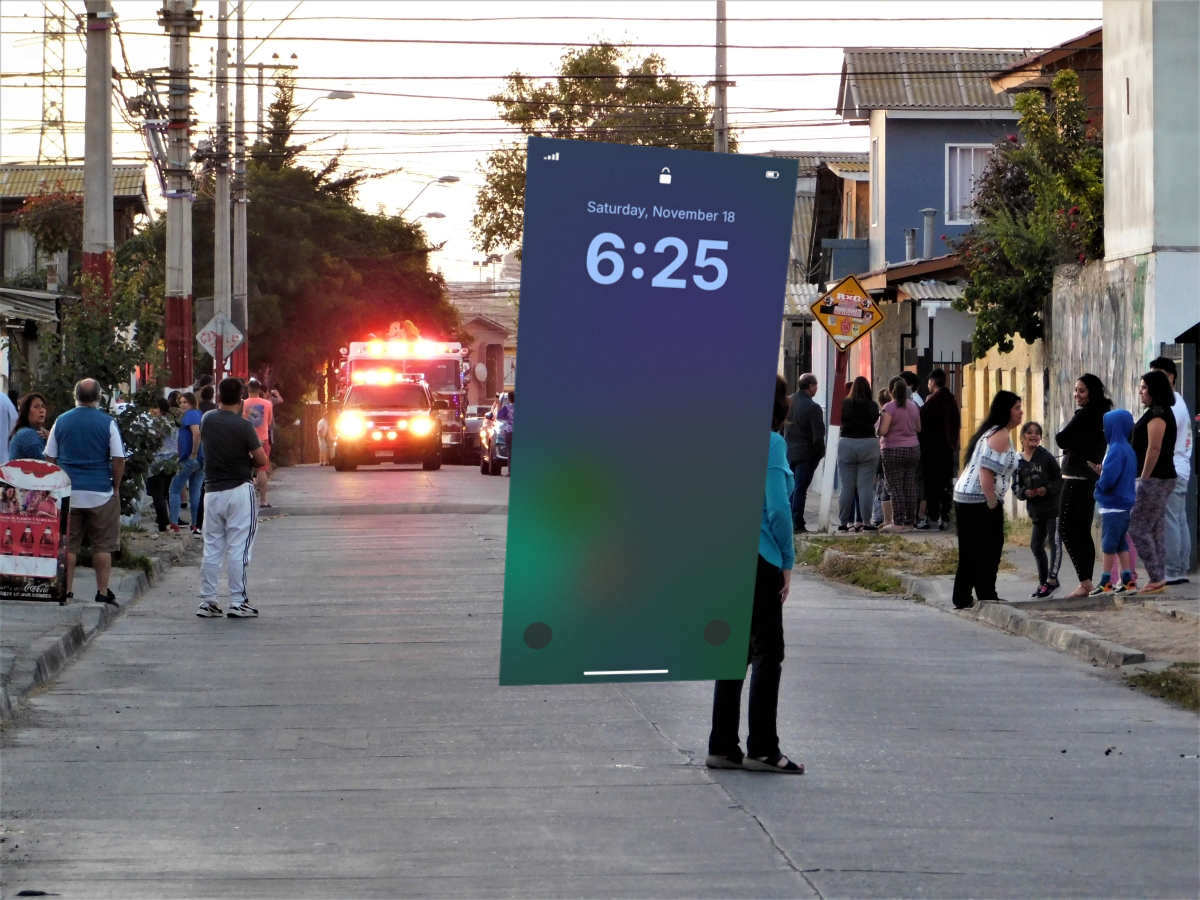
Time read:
6:25
